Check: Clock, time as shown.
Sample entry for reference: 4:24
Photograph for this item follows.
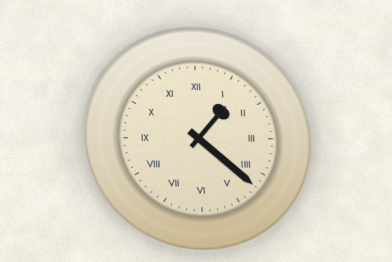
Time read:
1:22
